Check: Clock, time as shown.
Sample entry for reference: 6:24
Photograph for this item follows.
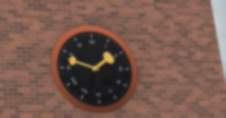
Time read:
1:48
